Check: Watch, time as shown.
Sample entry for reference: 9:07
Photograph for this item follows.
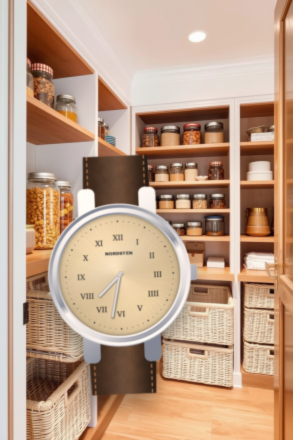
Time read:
7:32
